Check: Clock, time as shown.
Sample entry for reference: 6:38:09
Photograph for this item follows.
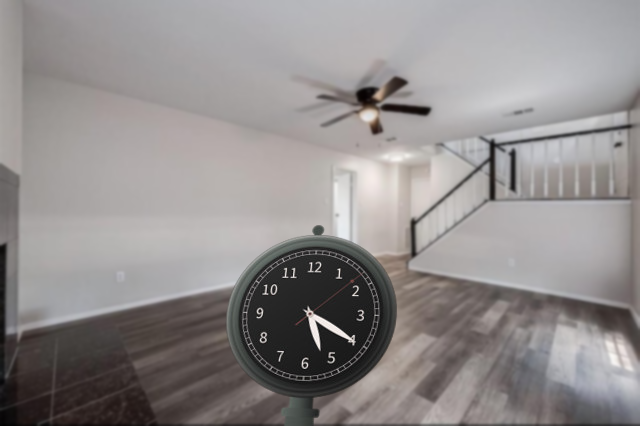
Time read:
5:20:08
